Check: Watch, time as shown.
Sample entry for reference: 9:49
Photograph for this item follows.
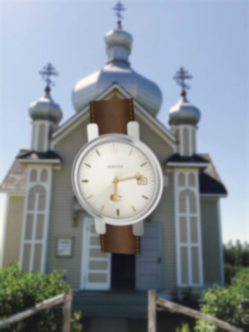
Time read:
6:13
